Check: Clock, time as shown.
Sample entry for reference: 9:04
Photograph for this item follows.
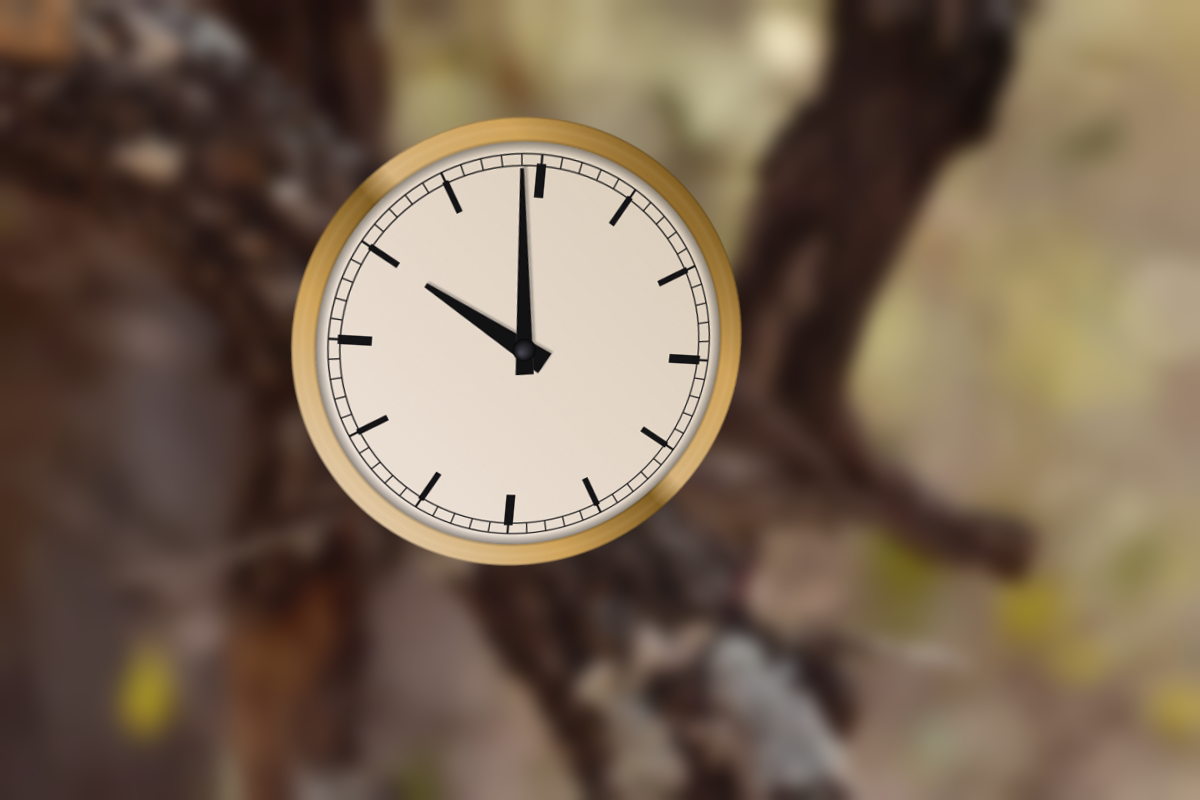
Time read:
9:59
